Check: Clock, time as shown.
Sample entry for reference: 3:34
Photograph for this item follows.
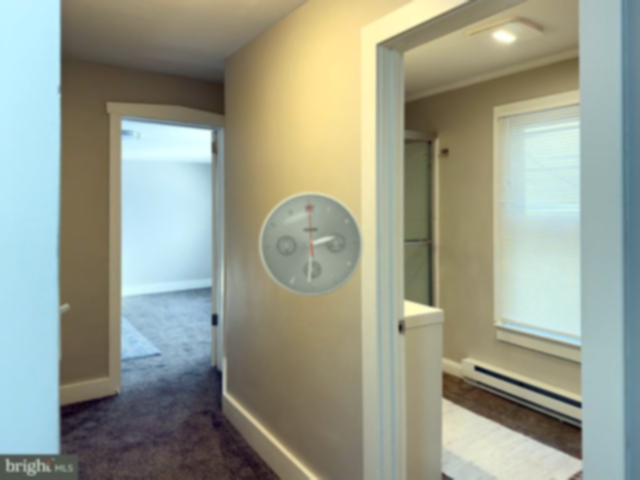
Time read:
2:31
